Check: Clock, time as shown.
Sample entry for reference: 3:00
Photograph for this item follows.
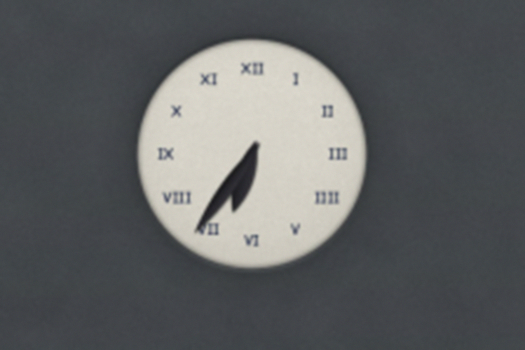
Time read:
6:36
